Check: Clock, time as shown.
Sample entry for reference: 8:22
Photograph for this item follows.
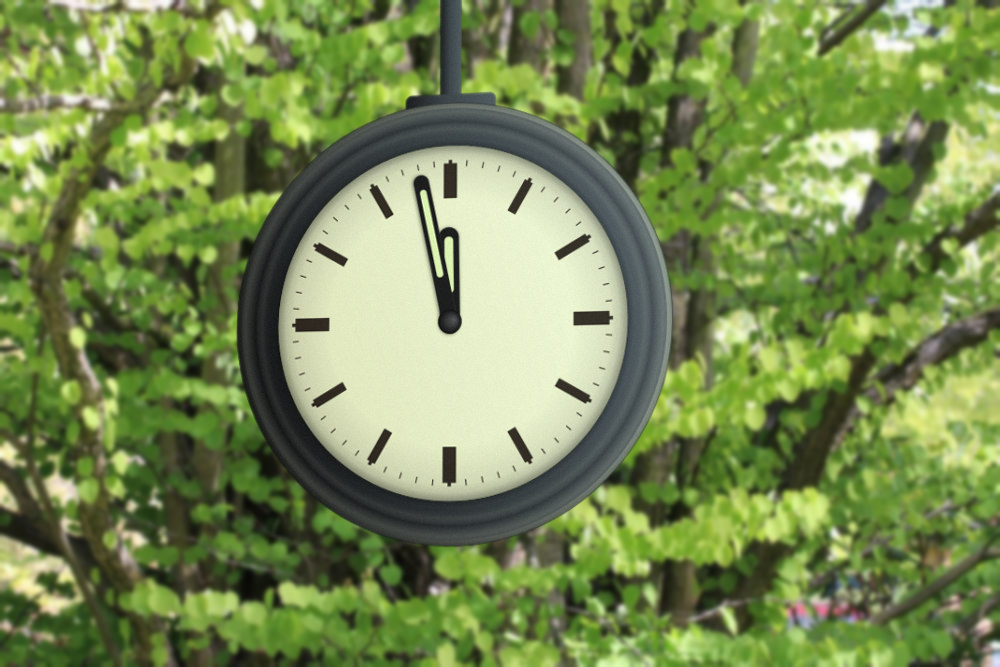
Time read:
11:58
